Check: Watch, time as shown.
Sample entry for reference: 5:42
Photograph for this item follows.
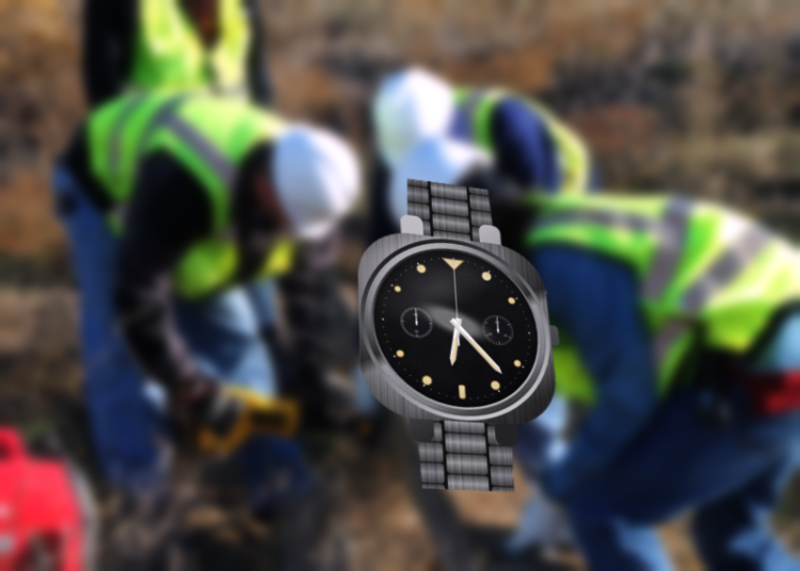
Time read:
6:23
